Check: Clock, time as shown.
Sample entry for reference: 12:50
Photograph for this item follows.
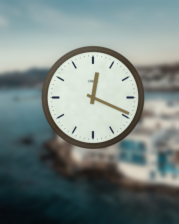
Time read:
12:19
